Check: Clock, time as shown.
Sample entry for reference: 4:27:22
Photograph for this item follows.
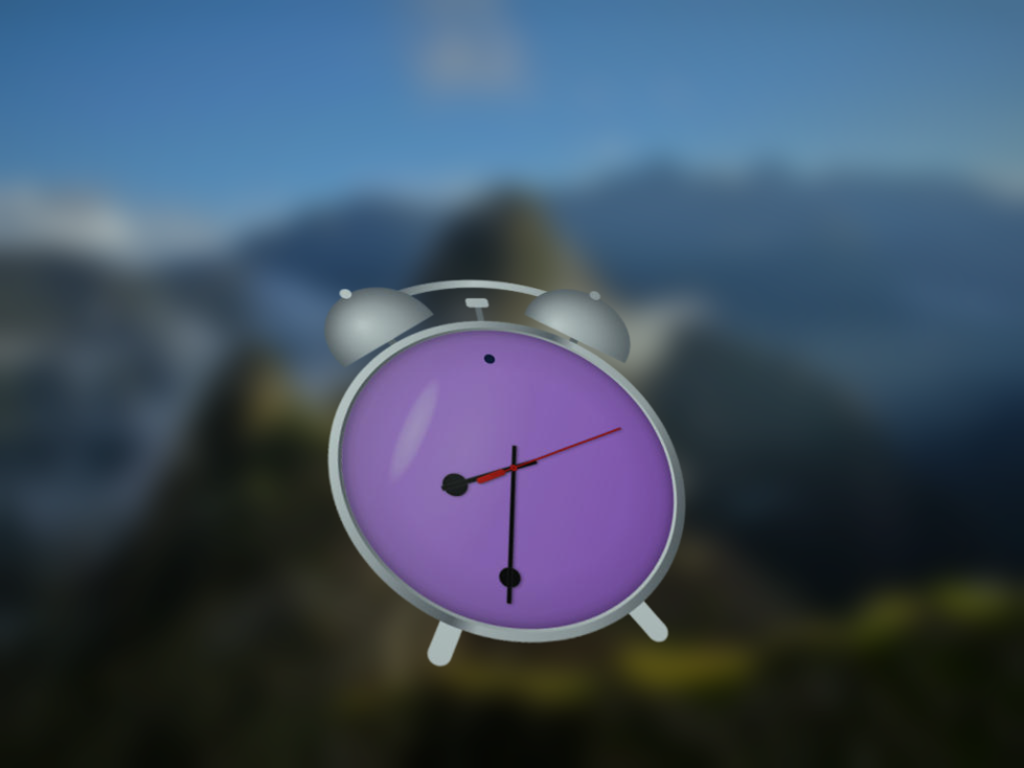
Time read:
8:32:12
